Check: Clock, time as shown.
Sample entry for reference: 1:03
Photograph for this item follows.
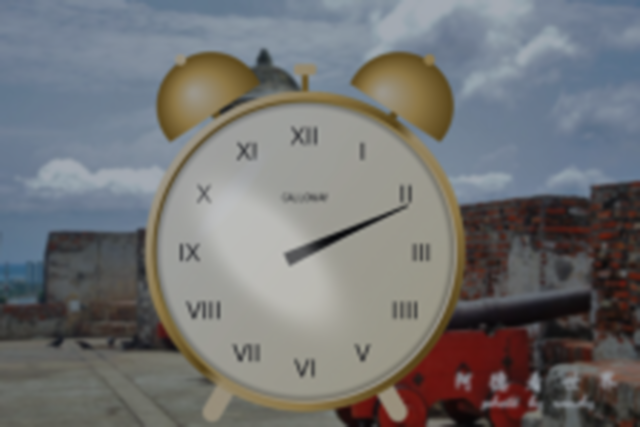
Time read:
2:11
